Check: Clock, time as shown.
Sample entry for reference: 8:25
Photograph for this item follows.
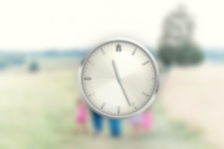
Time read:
11:26
